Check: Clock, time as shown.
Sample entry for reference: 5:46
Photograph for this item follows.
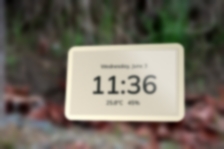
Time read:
11:36
